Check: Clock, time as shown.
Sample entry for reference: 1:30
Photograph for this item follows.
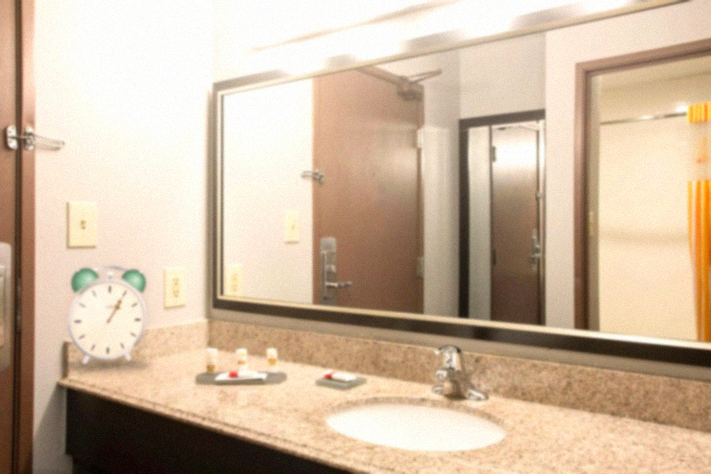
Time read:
1:05
